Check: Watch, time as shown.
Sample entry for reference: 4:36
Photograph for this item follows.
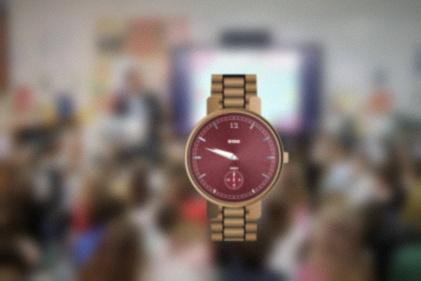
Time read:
9:48
